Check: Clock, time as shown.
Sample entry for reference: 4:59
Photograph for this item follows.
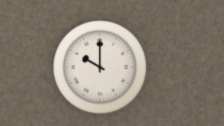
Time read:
10:00
